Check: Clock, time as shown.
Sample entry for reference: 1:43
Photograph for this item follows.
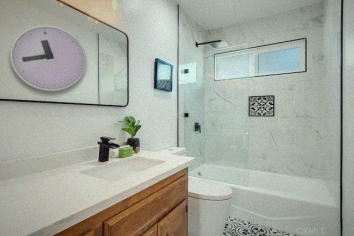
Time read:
11:44
